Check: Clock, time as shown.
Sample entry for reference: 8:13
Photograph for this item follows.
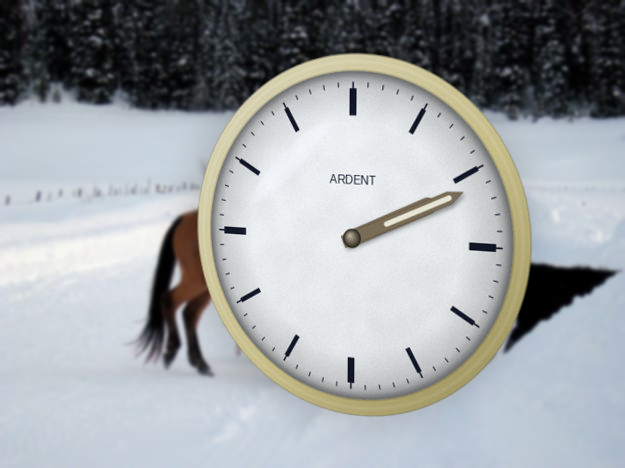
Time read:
2:11
